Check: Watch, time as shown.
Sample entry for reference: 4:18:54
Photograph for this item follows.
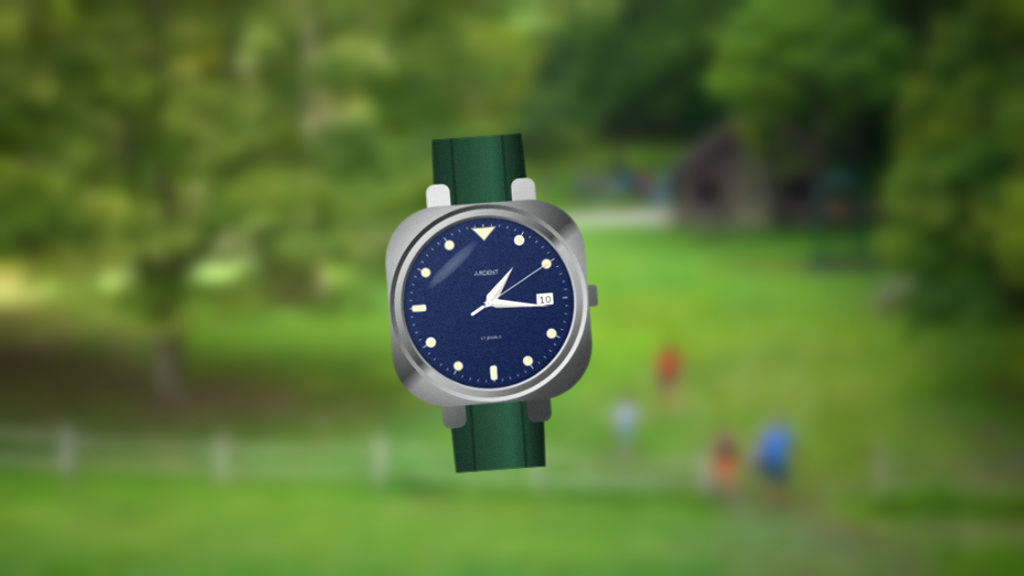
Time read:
1:16:10
